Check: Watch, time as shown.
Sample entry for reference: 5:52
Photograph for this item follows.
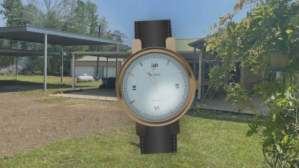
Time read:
10:59
